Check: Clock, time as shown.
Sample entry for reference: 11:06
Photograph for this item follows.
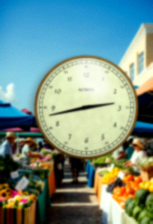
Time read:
2:43
